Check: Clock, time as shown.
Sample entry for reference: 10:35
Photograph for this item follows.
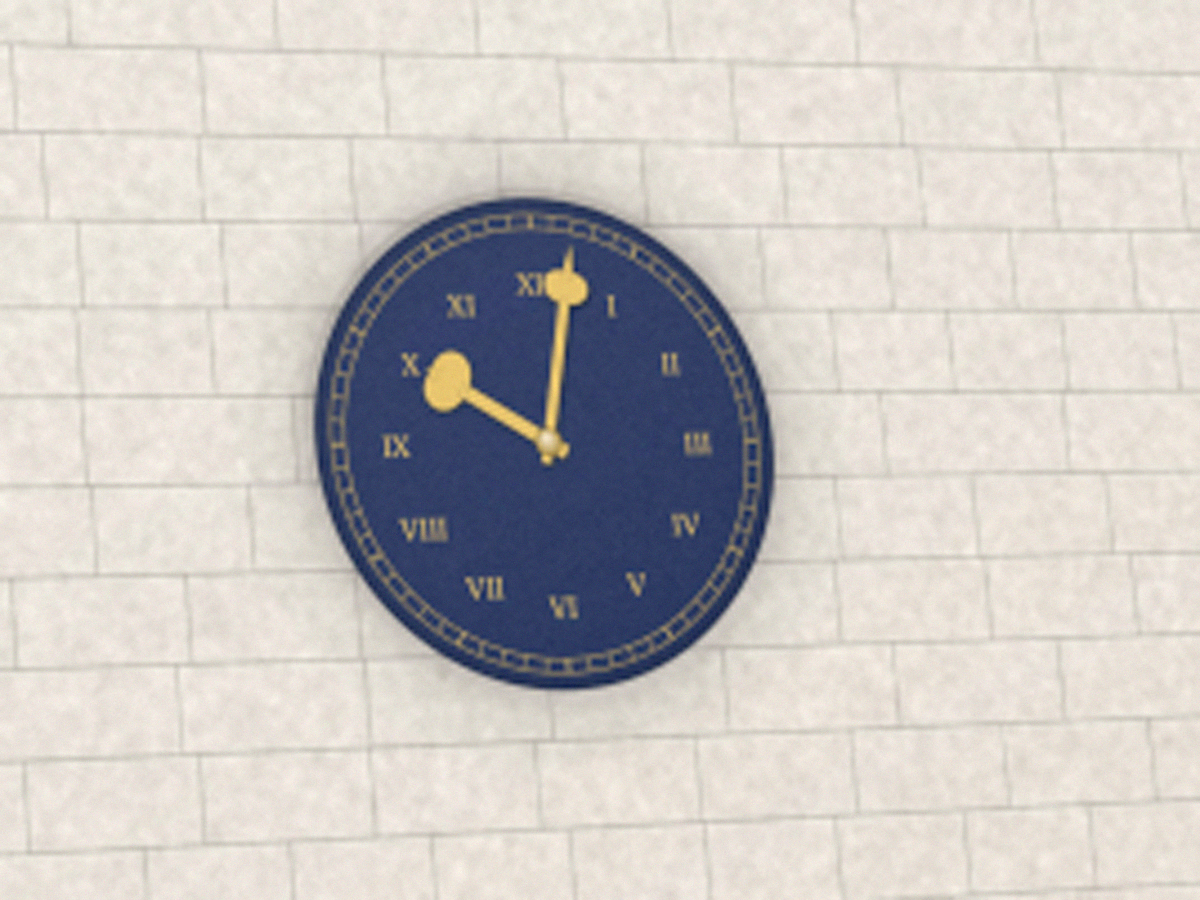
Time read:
10:02
